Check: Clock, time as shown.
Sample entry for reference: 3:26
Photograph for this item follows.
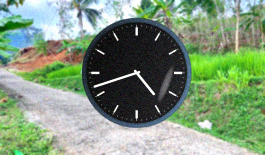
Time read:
4:42
